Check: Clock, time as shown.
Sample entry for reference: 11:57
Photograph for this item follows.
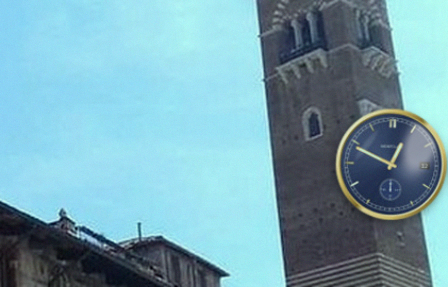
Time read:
12:49
